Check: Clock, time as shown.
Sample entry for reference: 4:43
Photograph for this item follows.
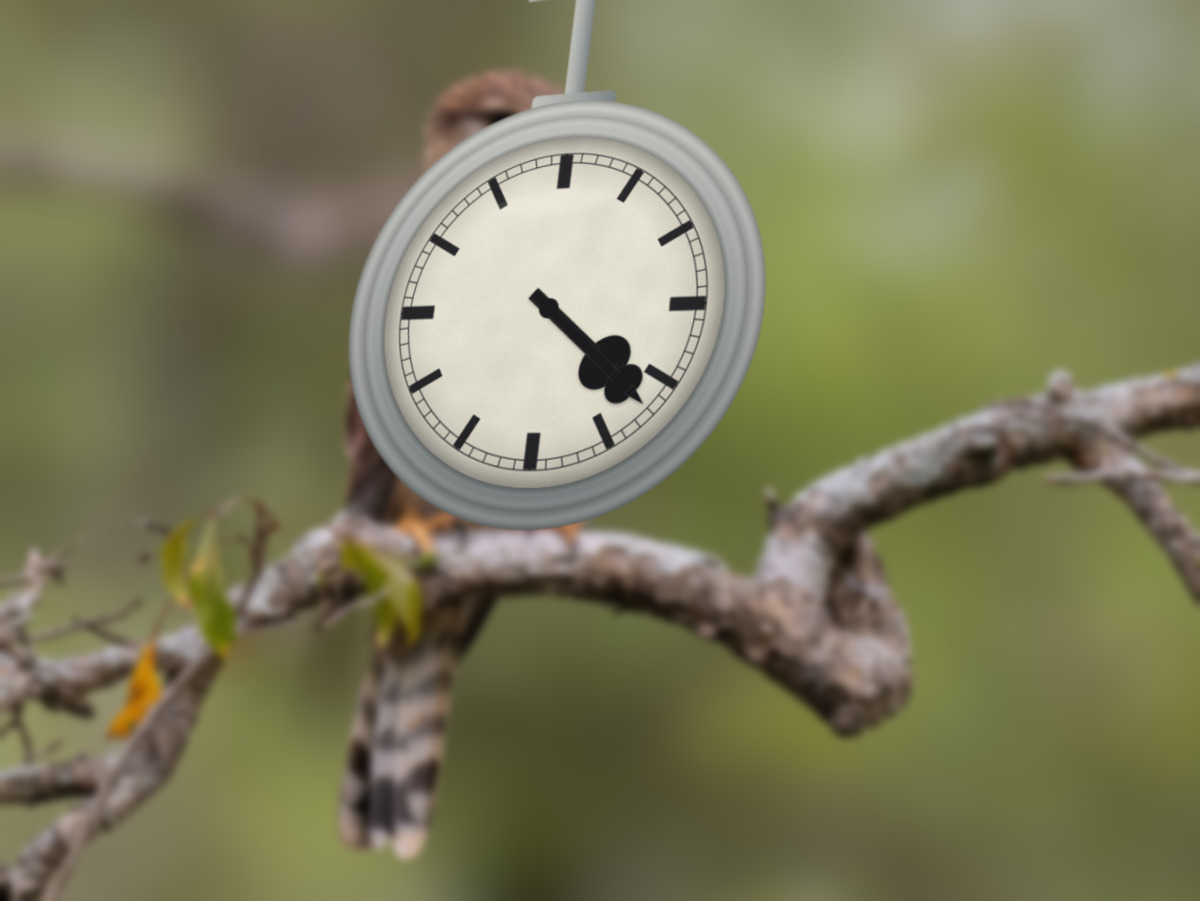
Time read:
4:22
